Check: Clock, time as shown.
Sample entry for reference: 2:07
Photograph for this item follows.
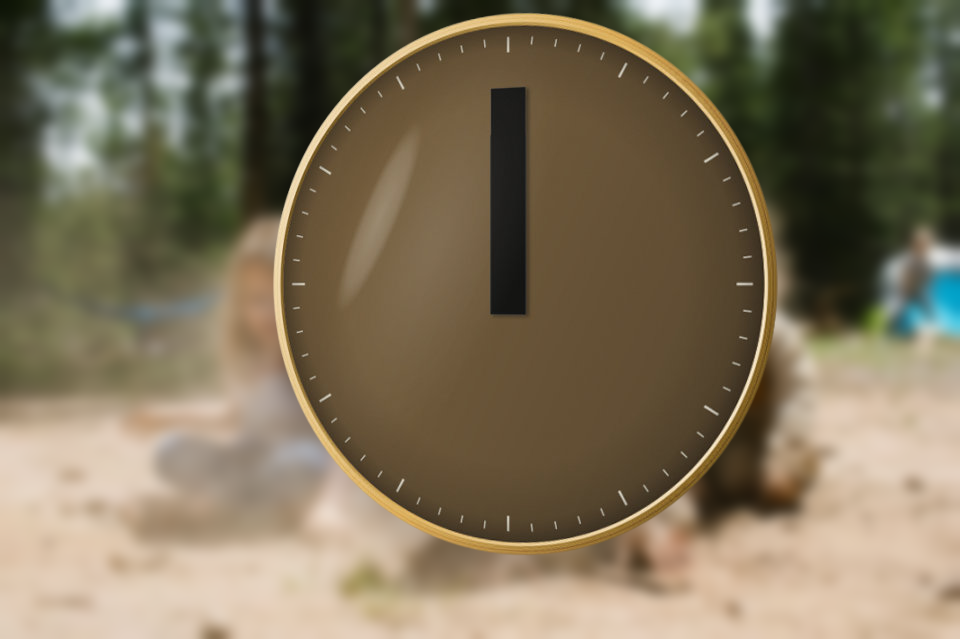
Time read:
12:00
